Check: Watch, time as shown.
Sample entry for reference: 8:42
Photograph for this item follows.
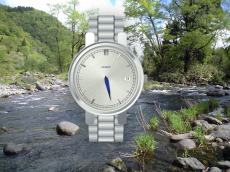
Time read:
5:28
